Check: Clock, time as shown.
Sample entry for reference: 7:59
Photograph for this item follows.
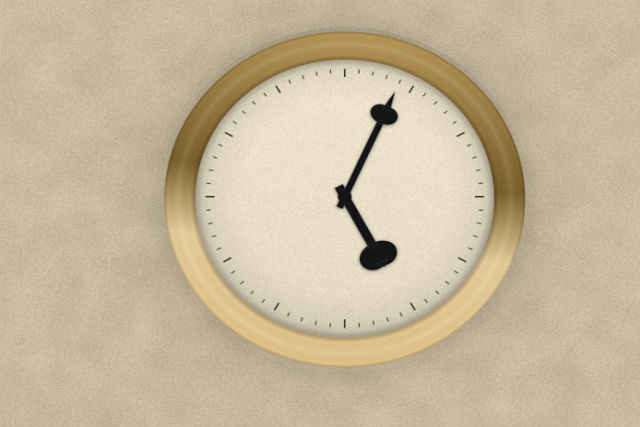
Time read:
5:04
